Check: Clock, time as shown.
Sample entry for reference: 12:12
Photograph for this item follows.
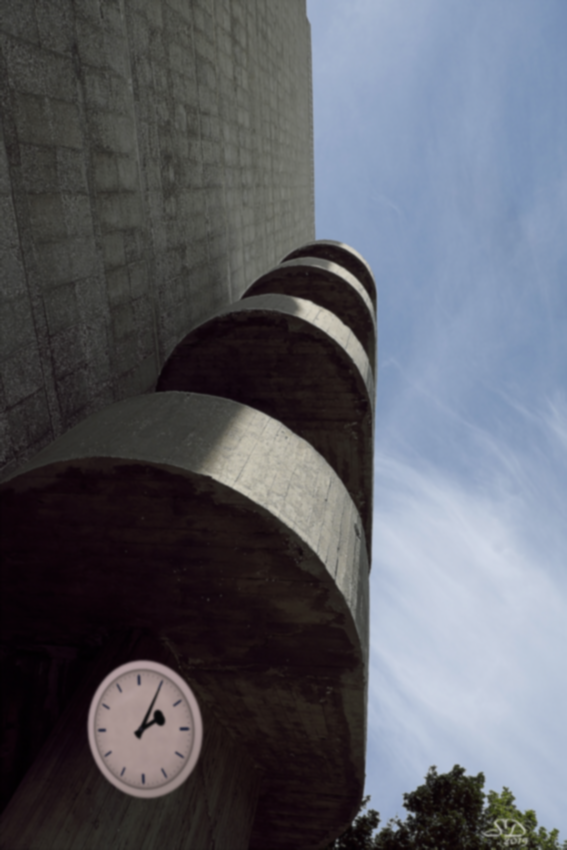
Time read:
2:05
